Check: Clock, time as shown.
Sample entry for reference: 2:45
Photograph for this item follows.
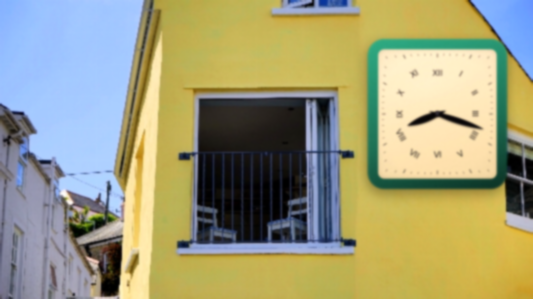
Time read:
8:18
